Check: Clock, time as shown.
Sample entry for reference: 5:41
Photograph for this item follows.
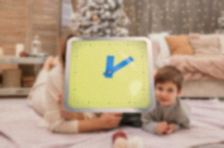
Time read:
12:09
